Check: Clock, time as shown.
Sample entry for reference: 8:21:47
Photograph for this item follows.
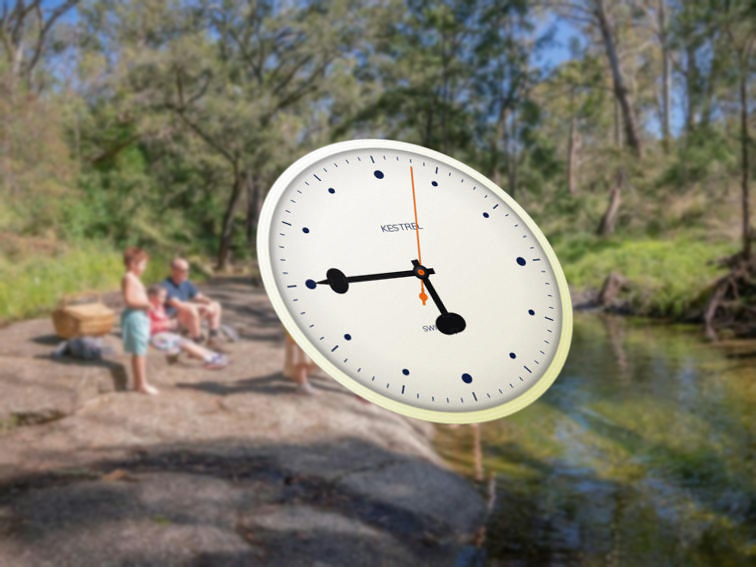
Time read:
5:45:03
